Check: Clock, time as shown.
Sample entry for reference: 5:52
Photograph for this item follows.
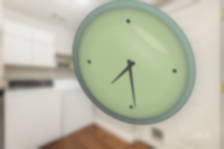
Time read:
7:29
